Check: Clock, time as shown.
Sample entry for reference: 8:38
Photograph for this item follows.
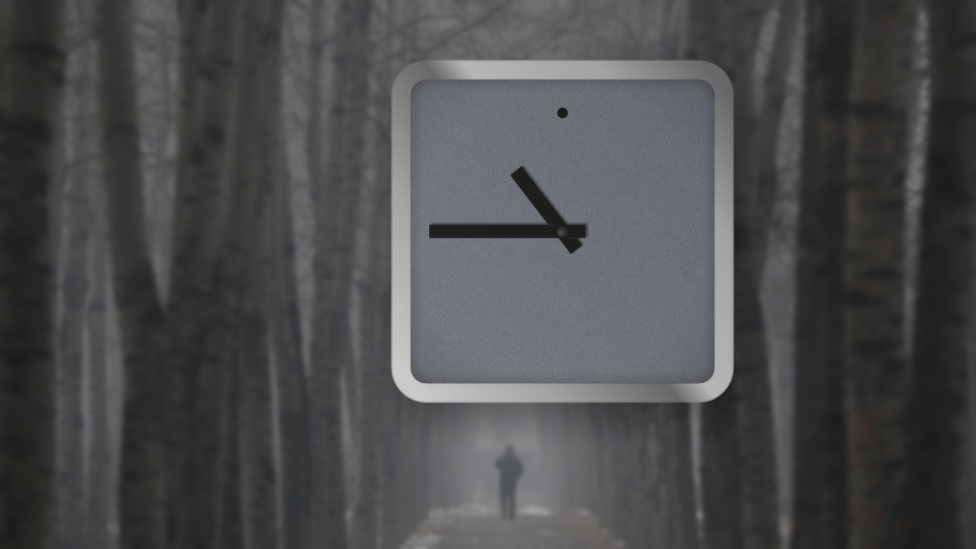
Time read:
10:45
